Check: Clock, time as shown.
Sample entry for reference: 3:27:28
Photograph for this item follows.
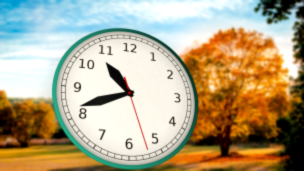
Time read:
10:41:27
